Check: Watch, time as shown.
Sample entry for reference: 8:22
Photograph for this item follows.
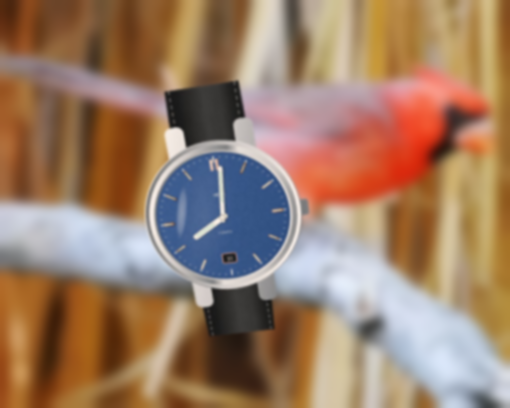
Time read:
8:01
